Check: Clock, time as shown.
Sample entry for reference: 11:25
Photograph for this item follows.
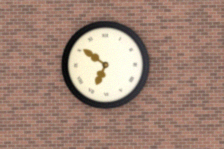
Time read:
6:51
